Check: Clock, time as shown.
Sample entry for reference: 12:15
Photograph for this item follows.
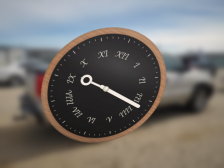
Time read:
9:17
